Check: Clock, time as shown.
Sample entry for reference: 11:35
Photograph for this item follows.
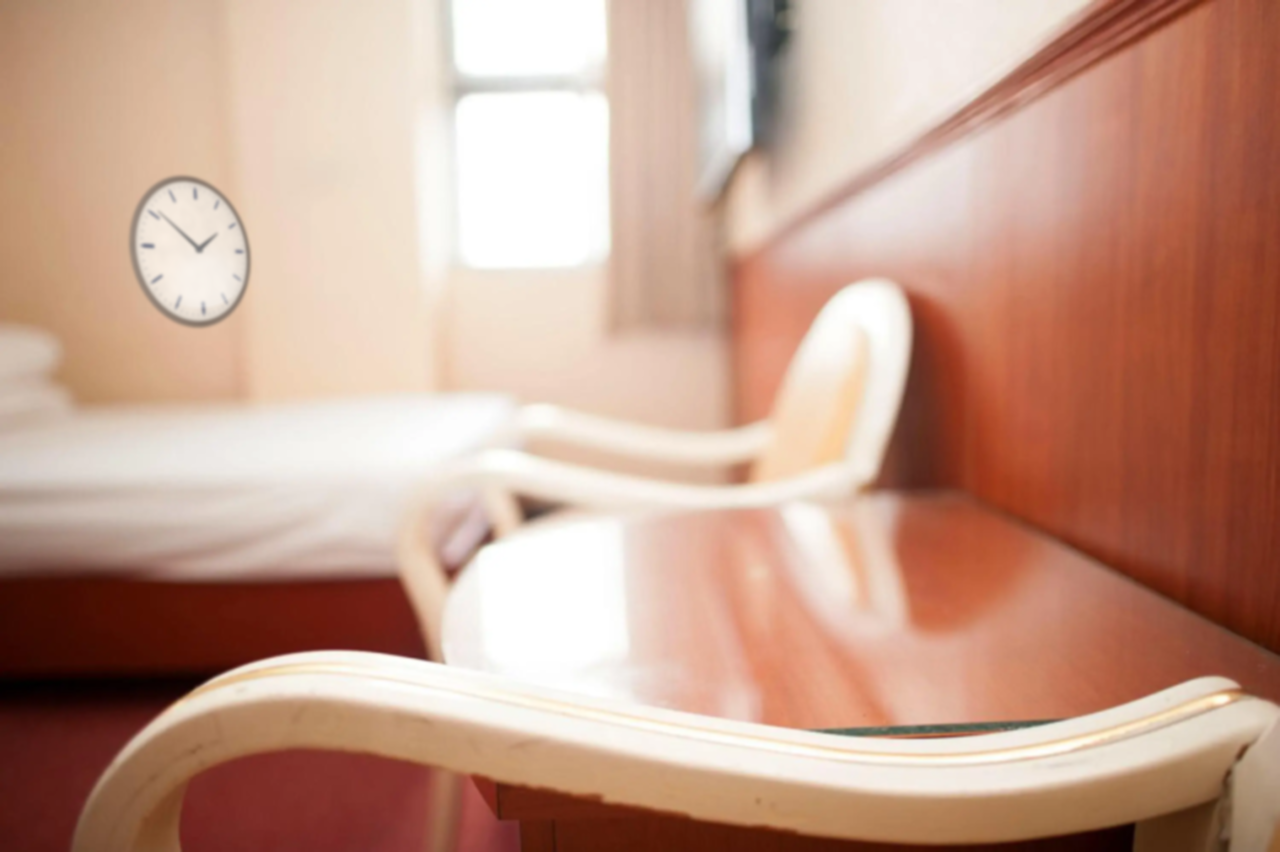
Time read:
1:51
